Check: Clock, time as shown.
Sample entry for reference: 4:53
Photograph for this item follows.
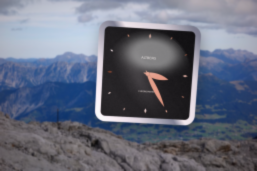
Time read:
3:25
